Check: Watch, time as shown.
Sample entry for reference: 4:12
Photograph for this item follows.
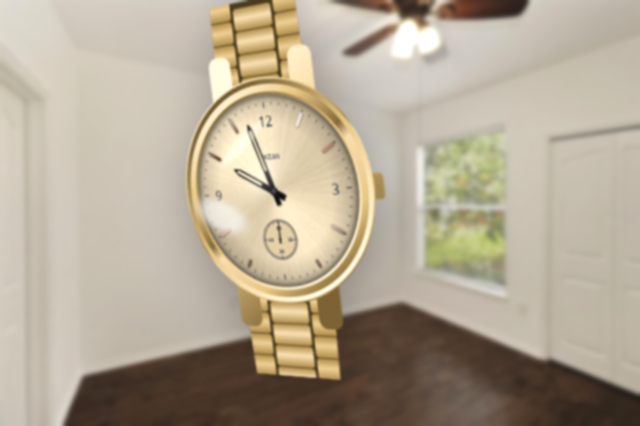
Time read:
9:57
